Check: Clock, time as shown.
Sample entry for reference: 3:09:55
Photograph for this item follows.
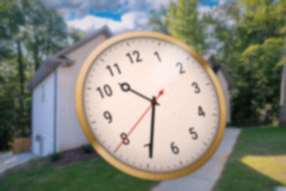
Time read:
10:34:40
